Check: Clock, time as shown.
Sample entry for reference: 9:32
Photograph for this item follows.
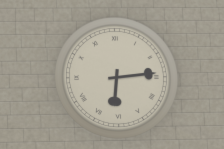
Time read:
6:14
